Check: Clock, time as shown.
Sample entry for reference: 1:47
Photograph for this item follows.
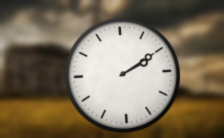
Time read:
2:10
